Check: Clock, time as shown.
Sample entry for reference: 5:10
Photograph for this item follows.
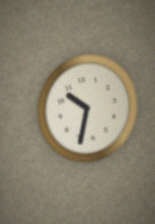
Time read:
10:34
